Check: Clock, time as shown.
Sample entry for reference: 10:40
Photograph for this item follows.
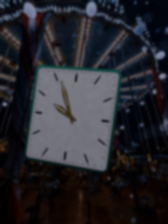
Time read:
9:56
